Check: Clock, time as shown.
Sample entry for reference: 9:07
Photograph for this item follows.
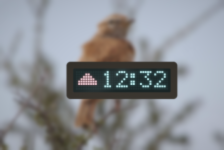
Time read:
12:32
